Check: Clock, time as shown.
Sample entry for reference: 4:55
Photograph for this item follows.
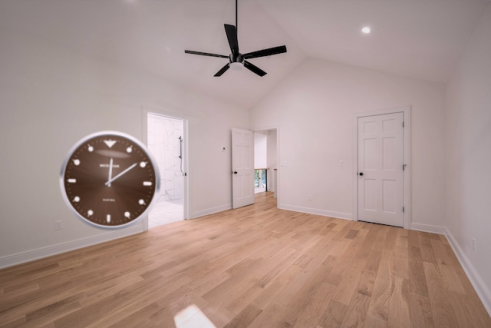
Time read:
12:09
